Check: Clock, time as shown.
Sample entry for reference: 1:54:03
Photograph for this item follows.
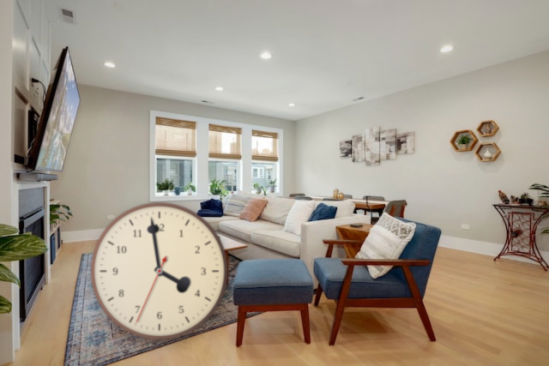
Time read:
3:58:34
